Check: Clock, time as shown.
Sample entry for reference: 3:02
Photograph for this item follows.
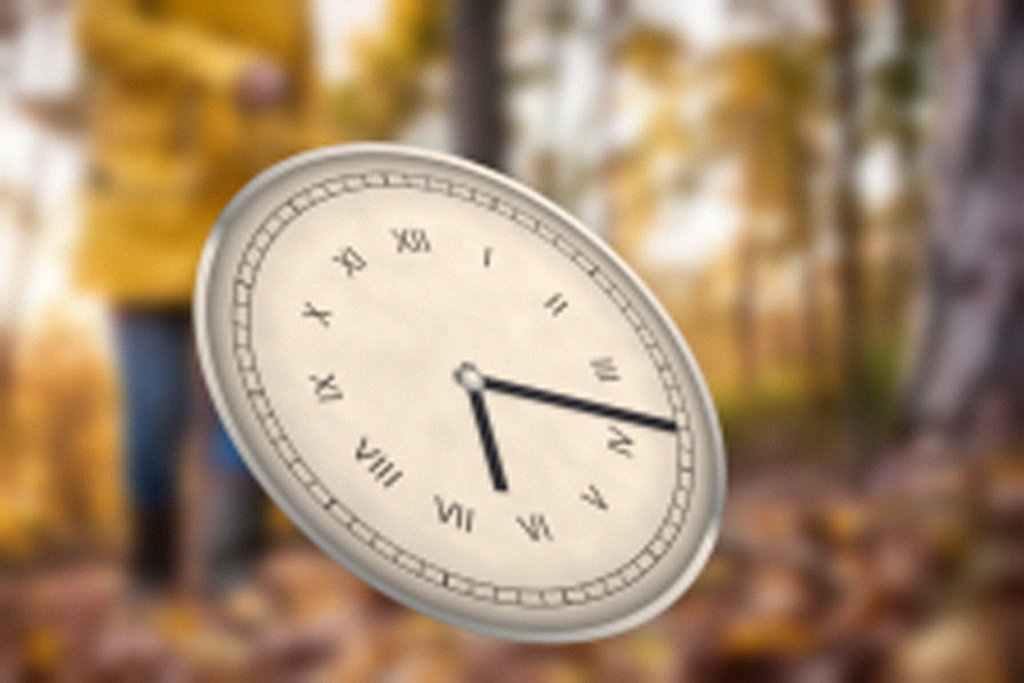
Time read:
6:18
